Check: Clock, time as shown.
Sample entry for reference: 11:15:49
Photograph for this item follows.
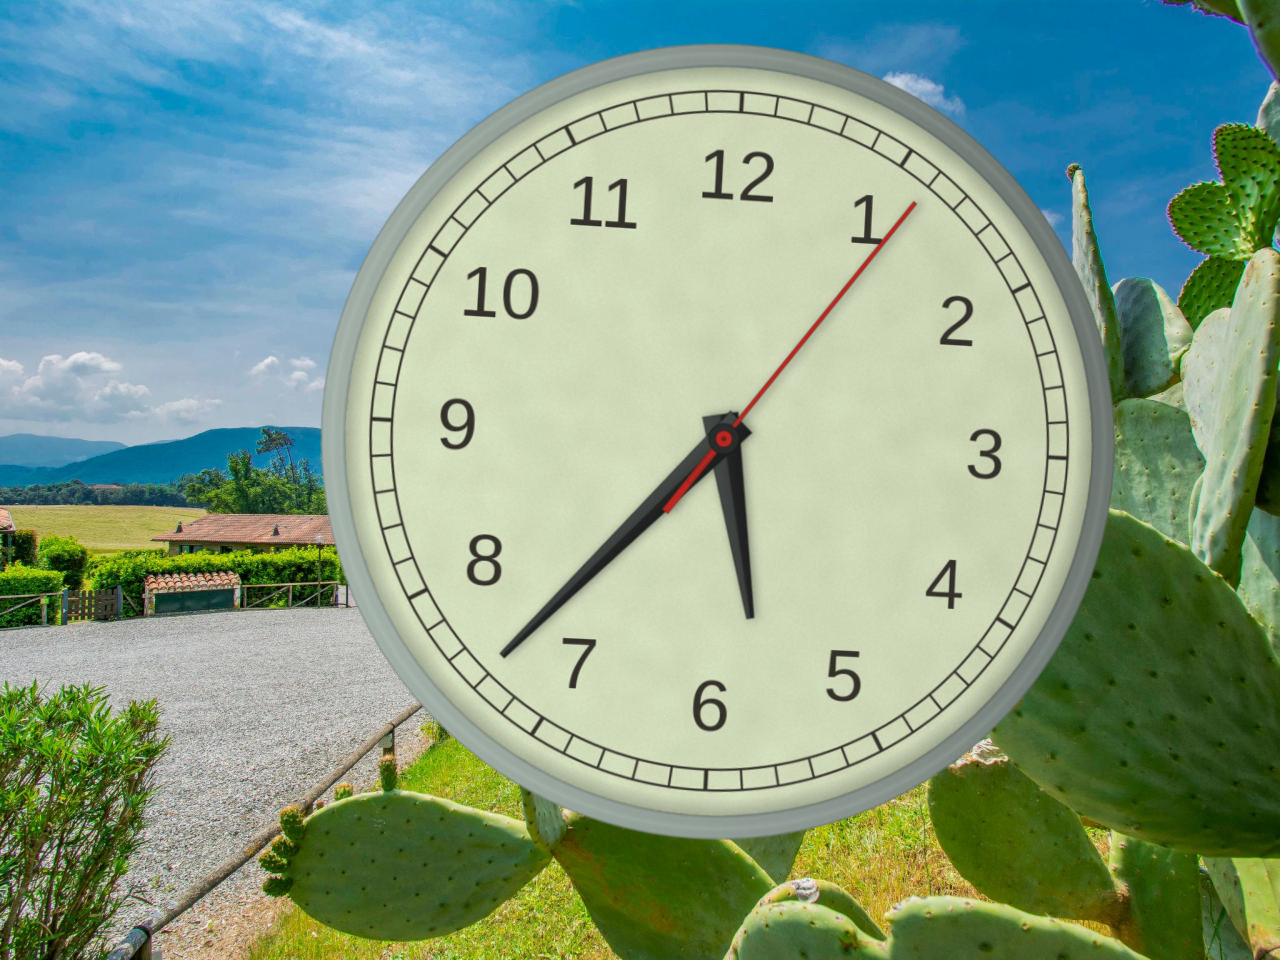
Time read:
5:37:06
